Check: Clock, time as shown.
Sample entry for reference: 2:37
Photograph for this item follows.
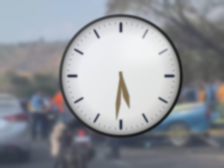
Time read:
5:31
